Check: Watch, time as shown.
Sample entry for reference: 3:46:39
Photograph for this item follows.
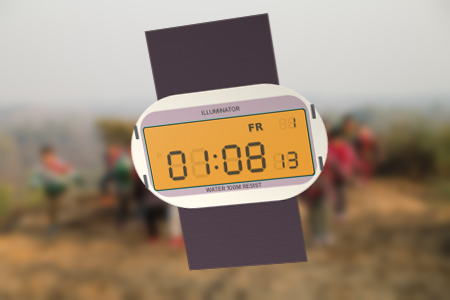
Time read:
1:08:13
